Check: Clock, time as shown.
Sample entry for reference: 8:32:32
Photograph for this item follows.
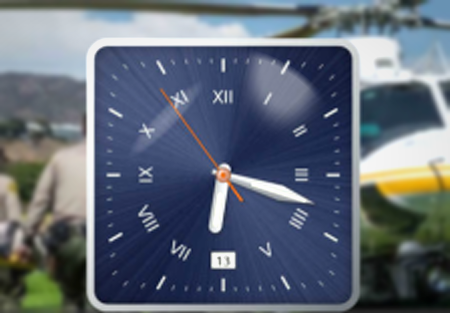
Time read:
6:17:54
